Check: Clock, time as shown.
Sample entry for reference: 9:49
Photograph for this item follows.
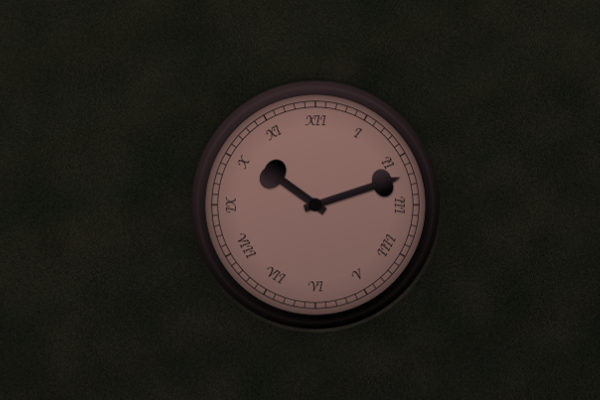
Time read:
10:12
